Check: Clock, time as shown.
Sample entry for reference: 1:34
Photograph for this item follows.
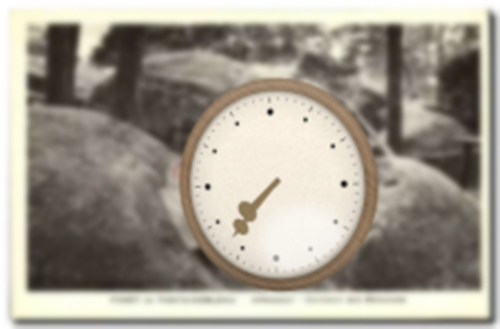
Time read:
7:37
